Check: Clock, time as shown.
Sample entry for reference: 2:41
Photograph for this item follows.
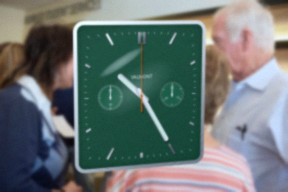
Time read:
10:25
